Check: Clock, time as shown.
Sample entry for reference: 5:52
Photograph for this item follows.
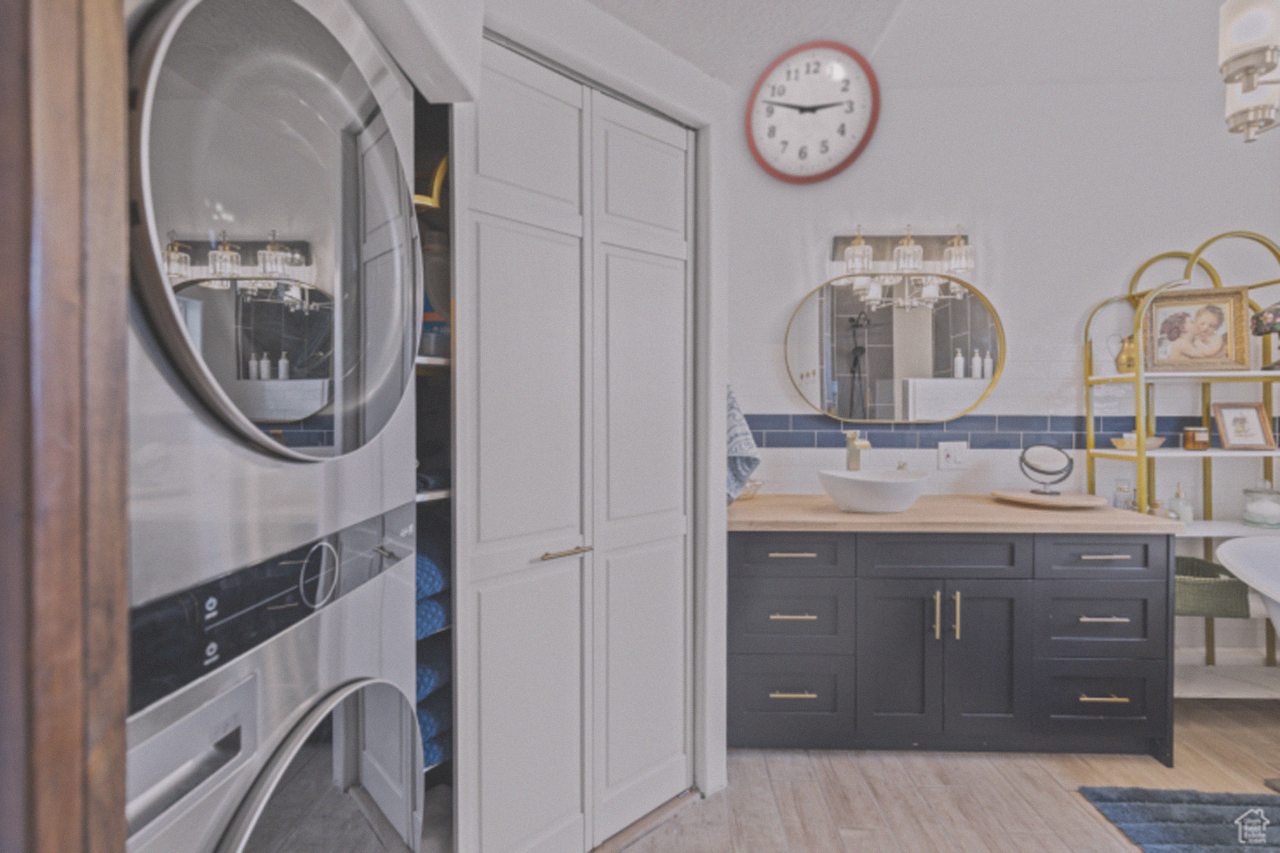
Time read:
2:47
